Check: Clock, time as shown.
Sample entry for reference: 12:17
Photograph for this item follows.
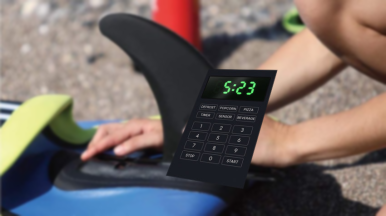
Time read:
5:23
